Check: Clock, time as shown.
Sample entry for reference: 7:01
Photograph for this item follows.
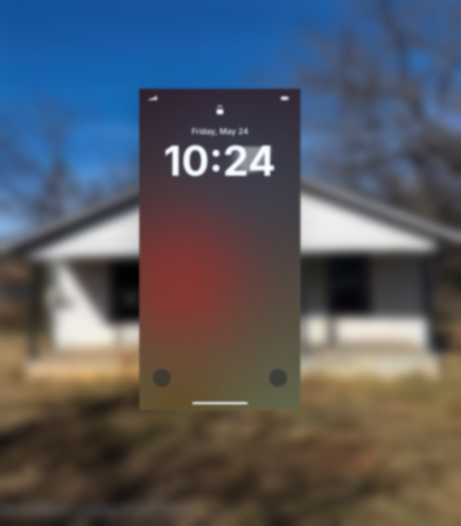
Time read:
10:24
